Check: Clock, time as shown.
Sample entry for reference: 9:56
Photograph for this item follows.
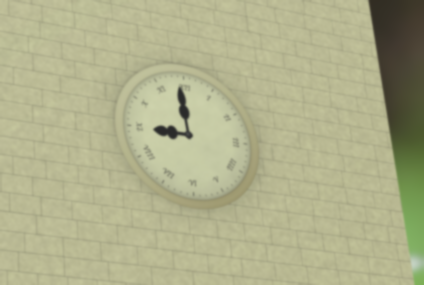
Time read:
8:59
